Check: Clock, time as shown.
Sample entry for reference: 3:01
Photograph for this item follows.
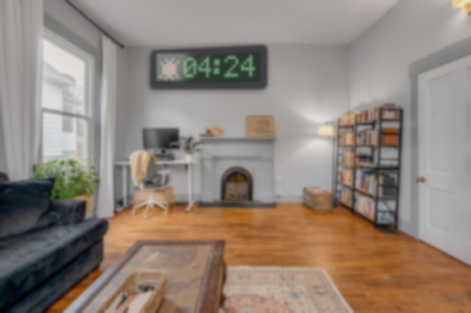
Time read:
4:24
